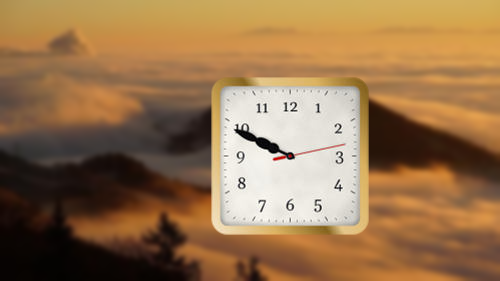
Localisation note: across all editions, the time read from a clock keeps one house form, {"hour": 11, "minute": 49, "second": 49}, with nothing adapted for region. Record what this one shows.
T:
{"hour": 9, "minute": 49, "second": 13}
